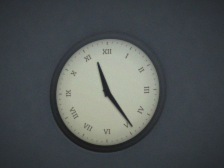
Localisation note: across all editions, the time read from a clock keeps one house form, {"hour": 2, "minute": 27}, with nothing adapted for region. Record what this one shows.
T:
{"hour": 11, "minute": 24}
